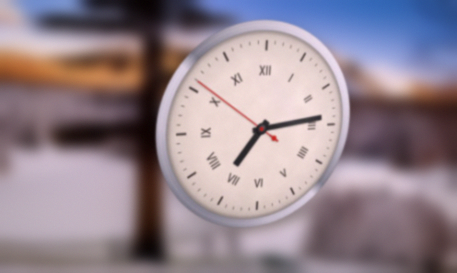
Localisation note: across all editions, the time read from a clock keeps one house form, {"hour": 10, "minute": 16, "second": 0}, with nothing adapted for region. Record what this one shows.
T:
{"hour": 7, "minute": 13, "second": 51}
